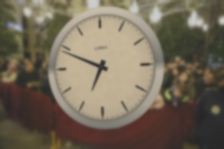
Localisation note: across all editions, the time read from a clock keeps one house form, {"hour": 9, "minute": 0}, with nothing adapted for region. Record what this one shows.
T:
{"hour": 6, "minute": 49}
